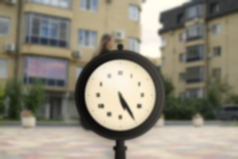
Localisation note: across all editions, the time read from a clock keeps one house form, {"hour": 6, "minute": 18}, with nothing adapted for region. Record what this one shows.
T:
{"hour": 5, "minute": 25}
